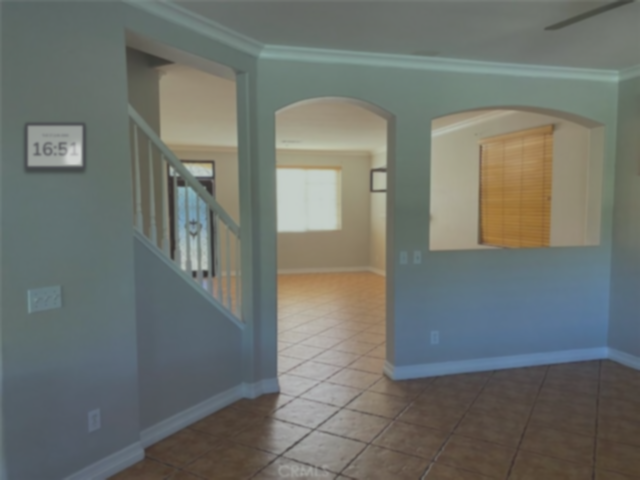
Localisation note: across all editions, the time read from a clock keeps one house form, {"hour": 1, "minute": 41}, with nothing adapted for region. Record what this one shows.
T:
{"hour": 16, "minute": 51}
